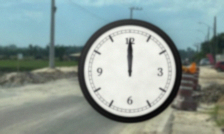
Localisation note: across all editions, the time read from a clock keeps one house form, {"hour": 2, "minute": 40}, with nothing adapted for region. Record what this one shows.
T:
{"hour": 12, "minute": 0}
